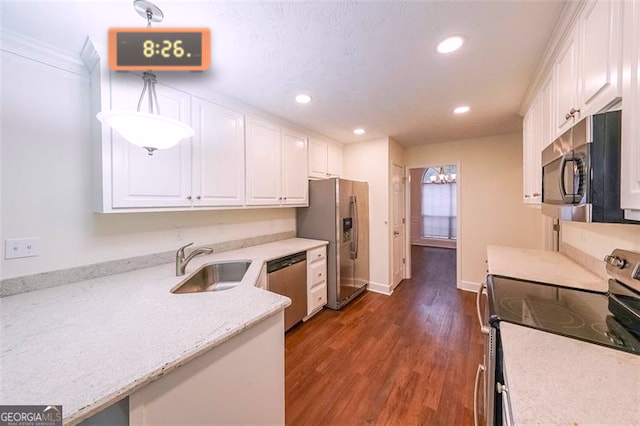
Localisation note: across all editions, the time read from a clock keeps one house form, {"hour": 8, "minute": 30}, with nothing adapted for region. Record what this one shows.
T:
{"hour": 8, "minute": 26}
